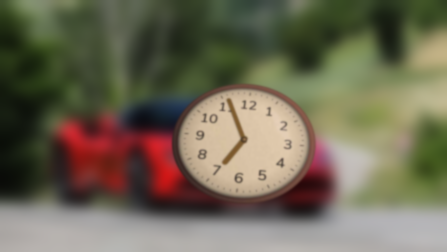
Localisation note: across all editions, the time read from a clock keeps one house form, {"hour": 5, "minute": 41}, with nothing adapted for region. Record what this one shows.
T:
{"hour": 6, "minute": 56}
